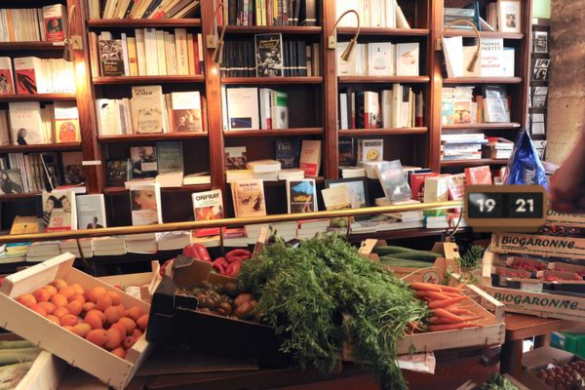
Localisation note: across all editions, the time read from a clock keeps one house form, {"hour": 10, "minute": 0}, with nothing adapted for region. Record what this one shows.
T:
{"hour": 19, "minute": 21}
